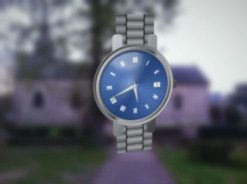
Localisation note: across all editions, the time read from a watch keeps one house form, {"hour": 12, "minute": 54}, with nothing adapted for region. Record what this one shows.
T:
{"hour": 5, "minute": 41}
